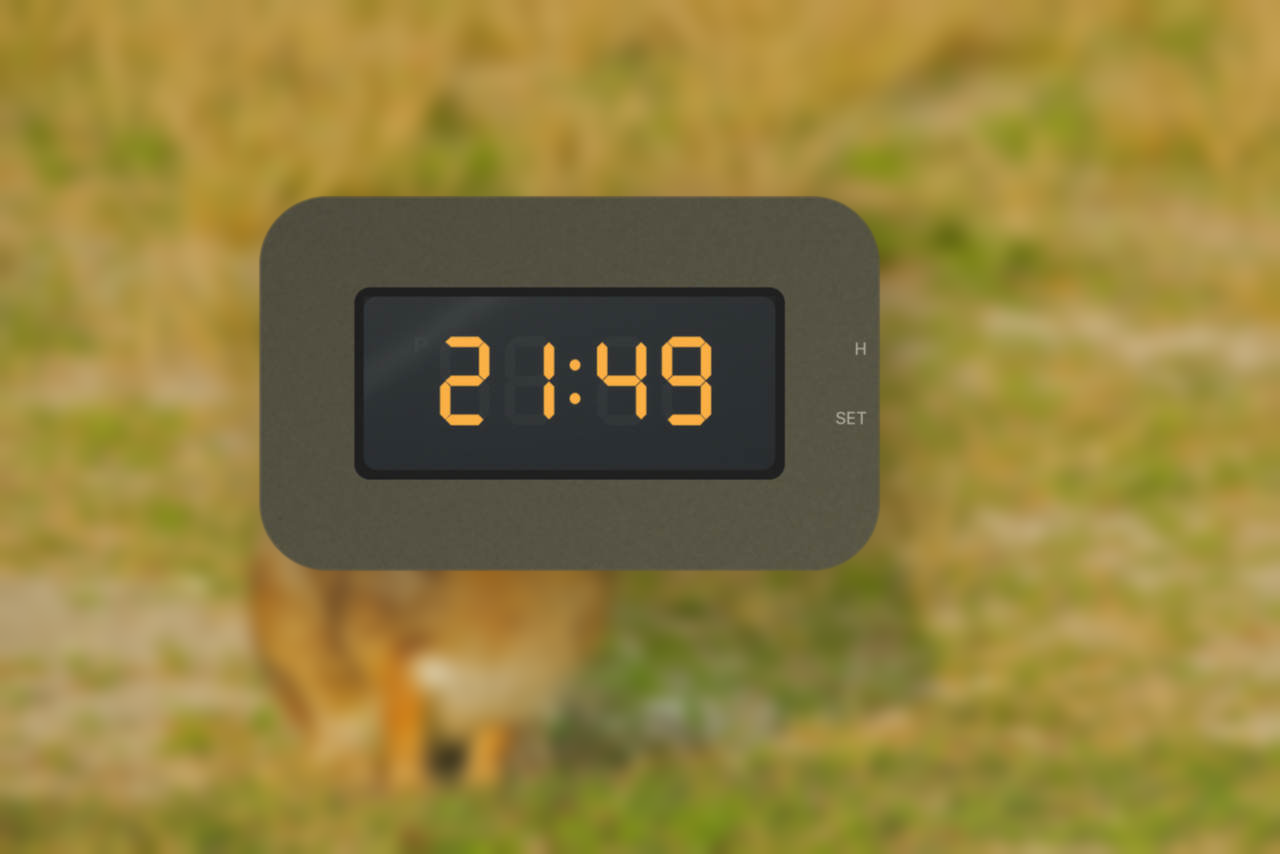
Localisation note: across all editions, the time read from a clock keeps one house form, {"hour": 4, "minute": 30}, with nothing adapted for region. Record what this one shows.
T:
{"hour": 21, "minute": 49}
